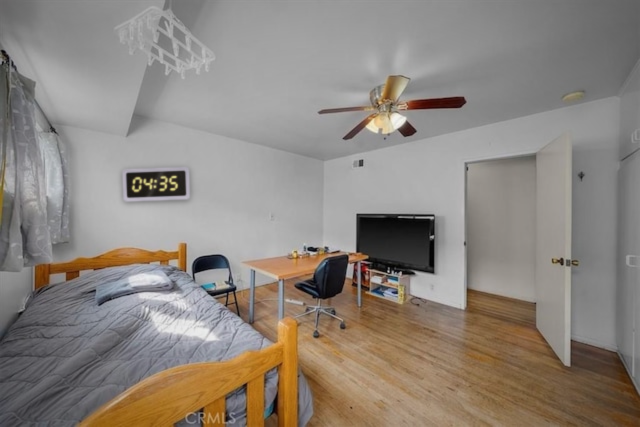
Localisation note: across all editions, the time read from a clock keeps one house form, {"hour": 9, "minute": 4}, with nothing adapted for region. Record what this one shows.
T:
{"hour": 4, "minute": 35}
